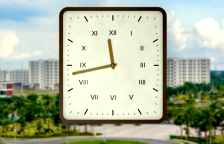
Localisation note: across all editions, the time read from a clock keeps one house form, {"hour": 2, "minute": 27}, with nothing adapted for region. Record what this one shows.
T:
{"hour": 11, "minute": 43}
